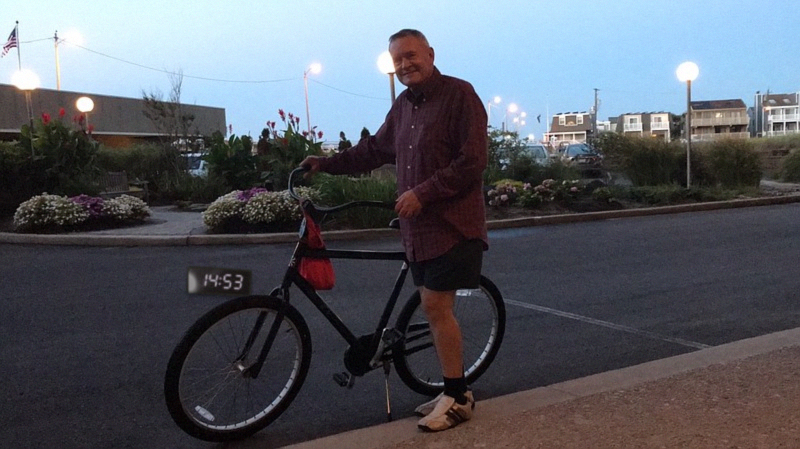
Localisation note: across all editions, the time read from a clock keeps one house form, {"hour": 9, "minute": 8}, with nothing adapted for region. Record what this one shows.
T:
{"hour": 14, "minute": 53}
